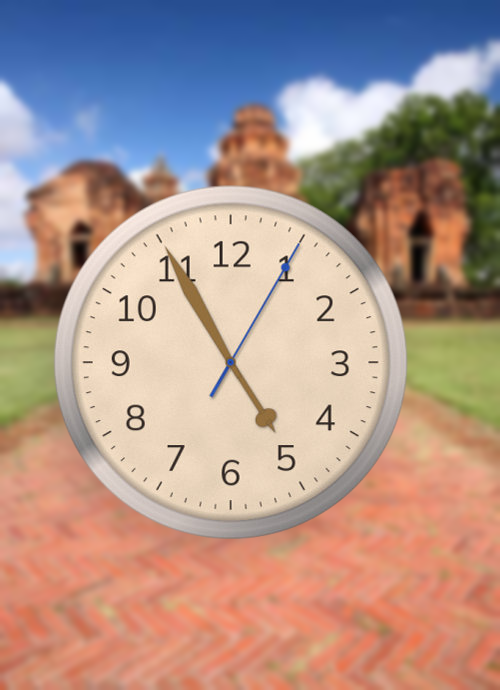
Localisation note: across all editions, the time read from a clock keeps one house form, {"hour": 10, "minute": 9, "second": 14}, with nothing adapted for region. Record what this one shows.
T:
{"hour": 4, "minute": 55, "second": 5}
